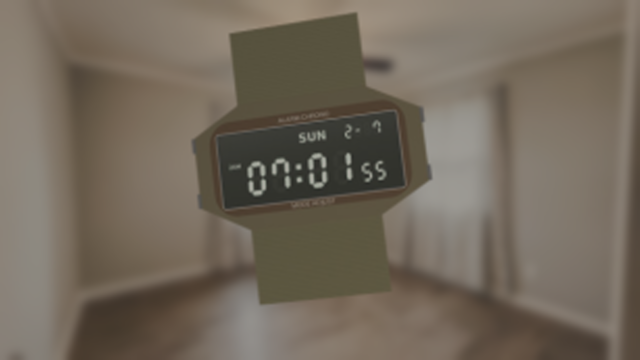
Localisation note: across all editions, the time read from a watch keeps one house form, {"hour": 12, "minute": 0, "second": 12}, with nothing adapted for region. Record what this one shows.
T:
{"hour": 7, "minute": 1, "second": 55}
